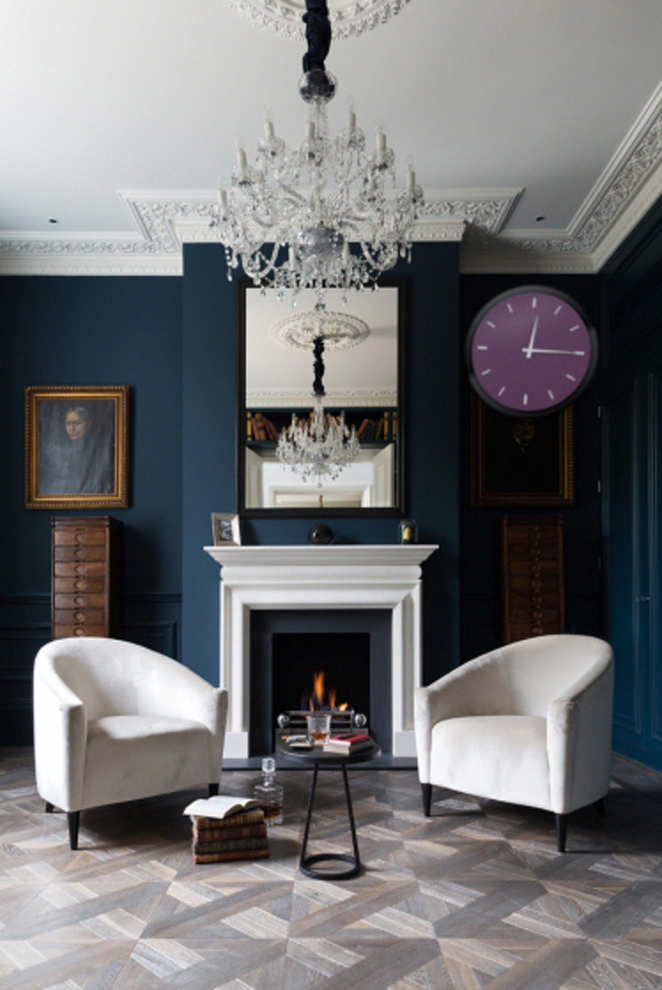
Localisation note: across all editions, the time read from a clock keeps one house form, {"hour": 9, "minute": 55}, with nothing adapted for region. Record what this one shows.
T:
{"hour": 12, "minute": 15}
